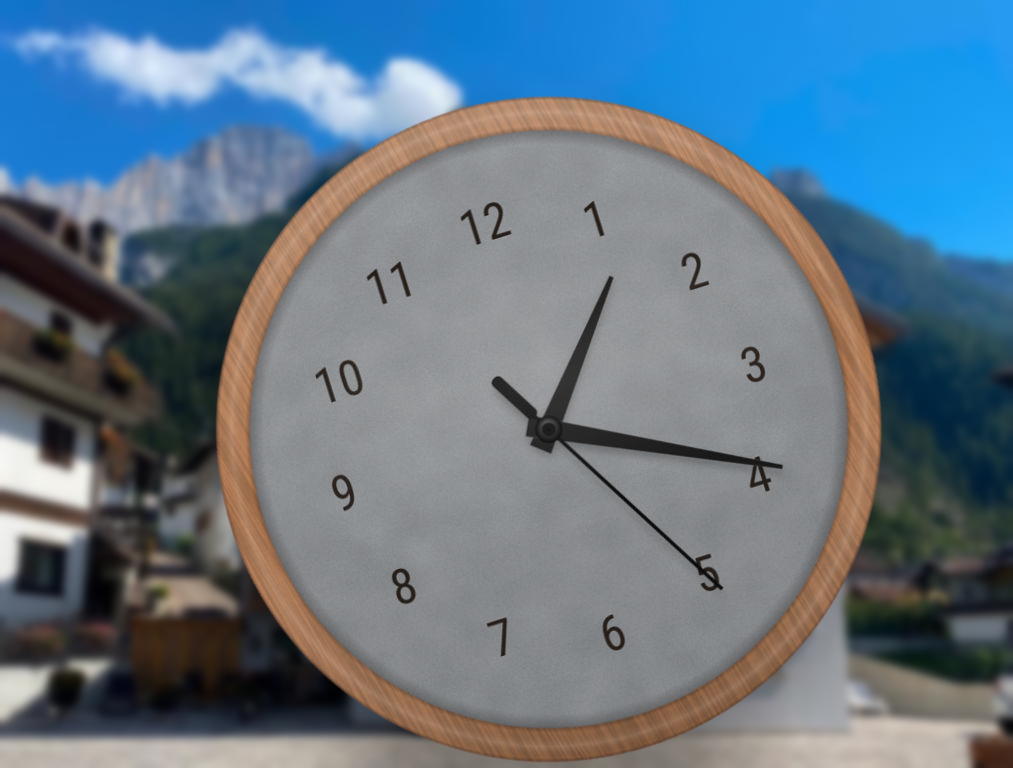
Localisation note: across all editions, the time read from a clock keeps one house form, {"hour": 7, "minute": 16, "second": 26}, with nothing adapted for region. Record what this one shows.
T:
{"hour": 1, "minute": 19, "second": 25}
